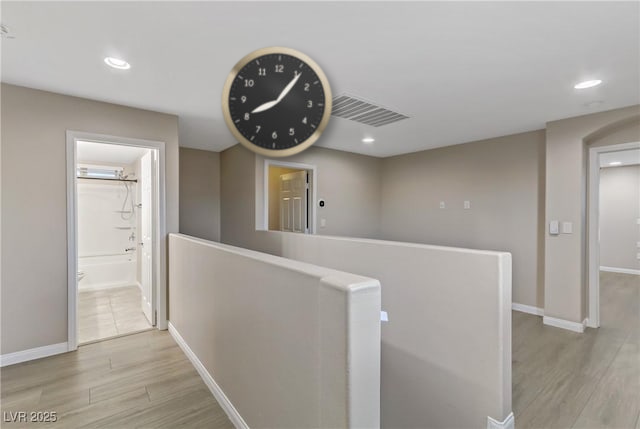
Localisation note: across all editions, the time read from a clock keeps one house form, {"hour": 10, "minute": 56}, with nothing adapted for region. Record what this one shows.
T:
{"hour": 8, "minute": 6}
